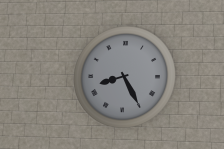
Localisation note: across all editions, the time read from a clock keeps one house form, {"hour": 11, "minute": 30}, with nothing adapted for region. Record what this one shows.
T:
{"hour": 8, "minute": 25}
